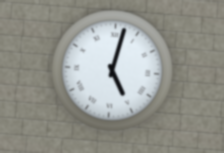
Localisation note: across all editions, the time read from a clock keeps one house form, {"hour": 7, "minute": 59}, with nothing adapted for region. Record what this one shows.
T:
{"hour": 5, "minute": 2}
